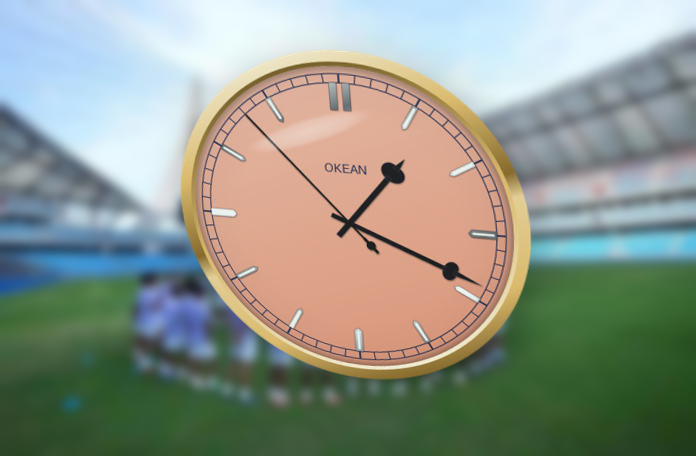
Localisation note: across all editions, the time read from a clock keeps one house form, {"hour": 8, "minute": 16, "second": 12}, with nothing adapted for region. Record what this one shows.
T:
{"hour": 1, "minute": 18, "second": 53}
